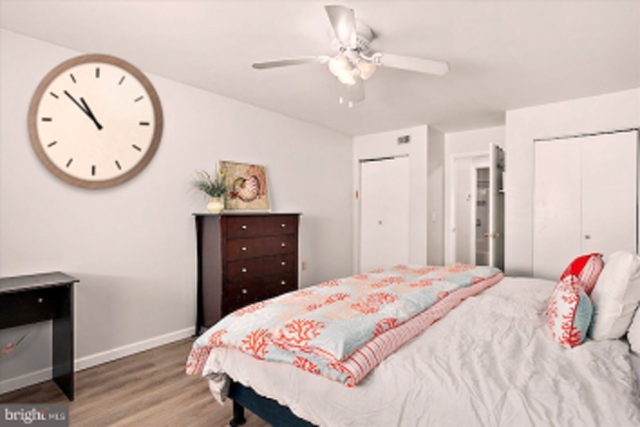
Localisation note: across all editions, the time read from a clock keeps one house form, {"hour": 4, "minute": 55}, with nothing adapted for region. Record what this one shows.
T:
{"hour": 10, "minute": 52}
